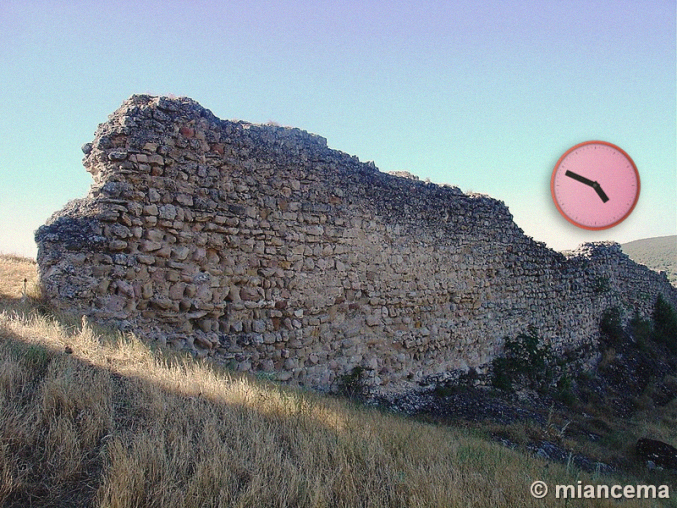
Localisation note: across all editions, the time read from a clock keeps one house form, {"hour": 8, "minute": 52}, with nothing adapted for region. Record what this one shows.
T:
{"hour": 4, "minute": 49}
